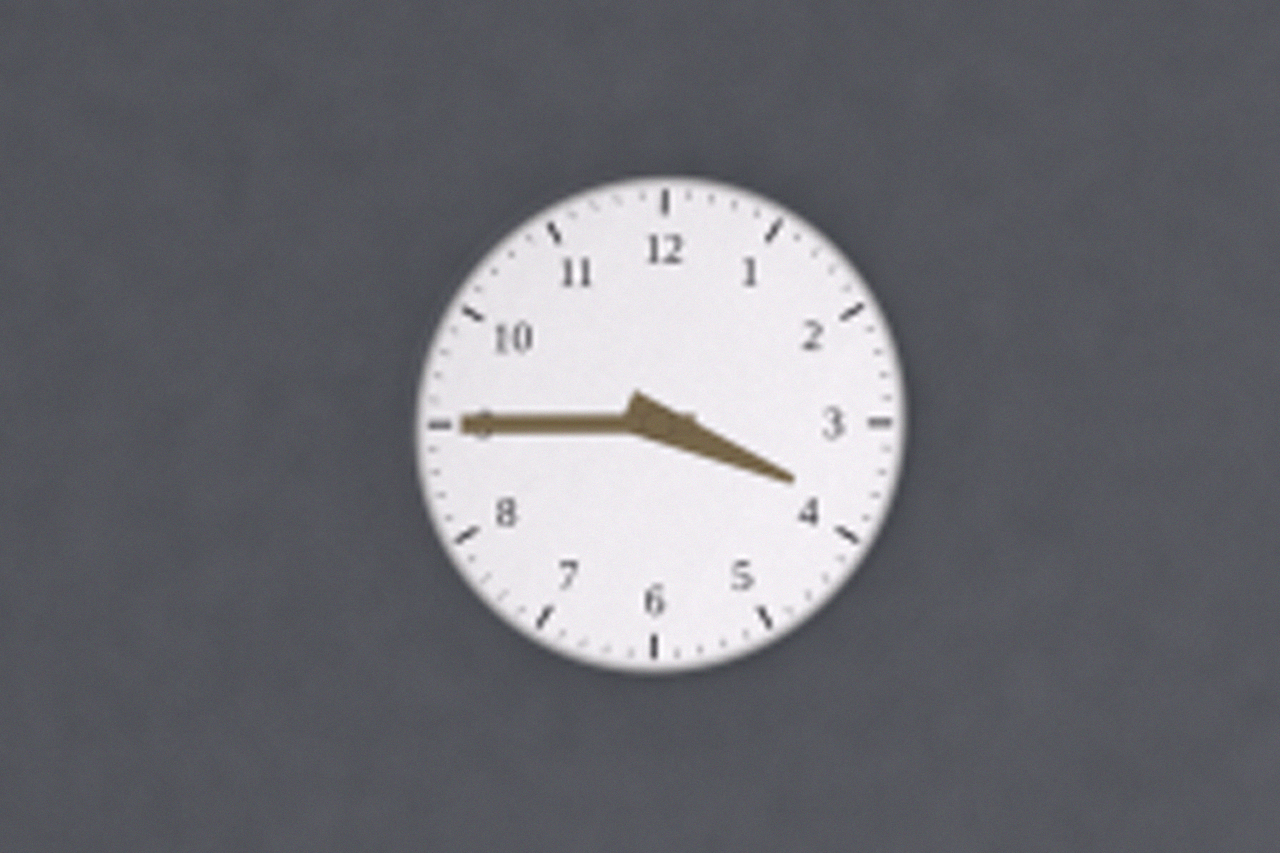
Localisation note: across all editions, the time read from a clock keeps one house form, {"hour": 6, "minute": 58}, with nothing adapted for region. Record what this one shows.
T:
{"hour": 3, "minute": 45}
